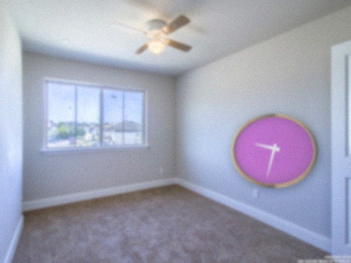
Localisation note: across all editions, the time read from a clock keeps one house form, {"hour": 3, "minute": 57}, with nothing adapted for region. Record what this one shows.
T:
{"hour": 9, "minute": 32}
